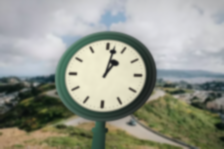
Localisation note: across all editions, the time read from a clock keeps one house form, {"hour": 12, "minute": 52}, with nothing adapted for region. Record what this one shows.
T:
{"hour": 1, "minute": 2}
